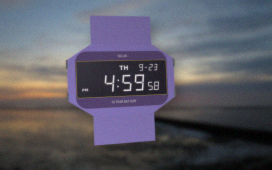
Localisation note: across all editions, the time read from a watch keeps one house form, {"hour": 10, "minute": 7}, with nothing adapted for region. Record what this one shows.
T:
{"hour": 4, "minute": 59}
